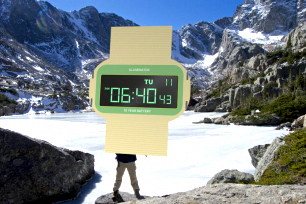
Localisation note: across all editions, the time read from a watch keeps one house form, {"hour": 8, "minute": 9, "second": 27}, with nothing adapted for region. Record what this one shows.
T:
{"hour": 6, "minute": 40, "second": 43}
